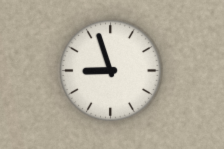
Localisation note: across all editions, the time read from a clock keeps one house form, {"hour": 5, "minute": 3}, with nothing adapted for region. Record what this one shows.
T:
{"hour": 8, "minute": 57}
